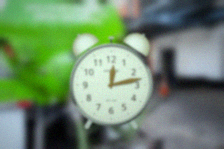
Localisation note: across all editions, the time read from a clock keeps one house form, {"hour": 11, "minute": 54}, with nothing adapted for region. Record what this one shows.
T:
{"hour": 12, "minute": 13}
